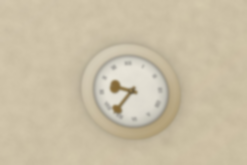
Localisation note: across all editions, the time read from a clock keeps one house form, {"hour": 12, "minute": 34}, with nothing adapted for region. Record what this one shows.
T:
{"hour": 9, "minute": 37}
